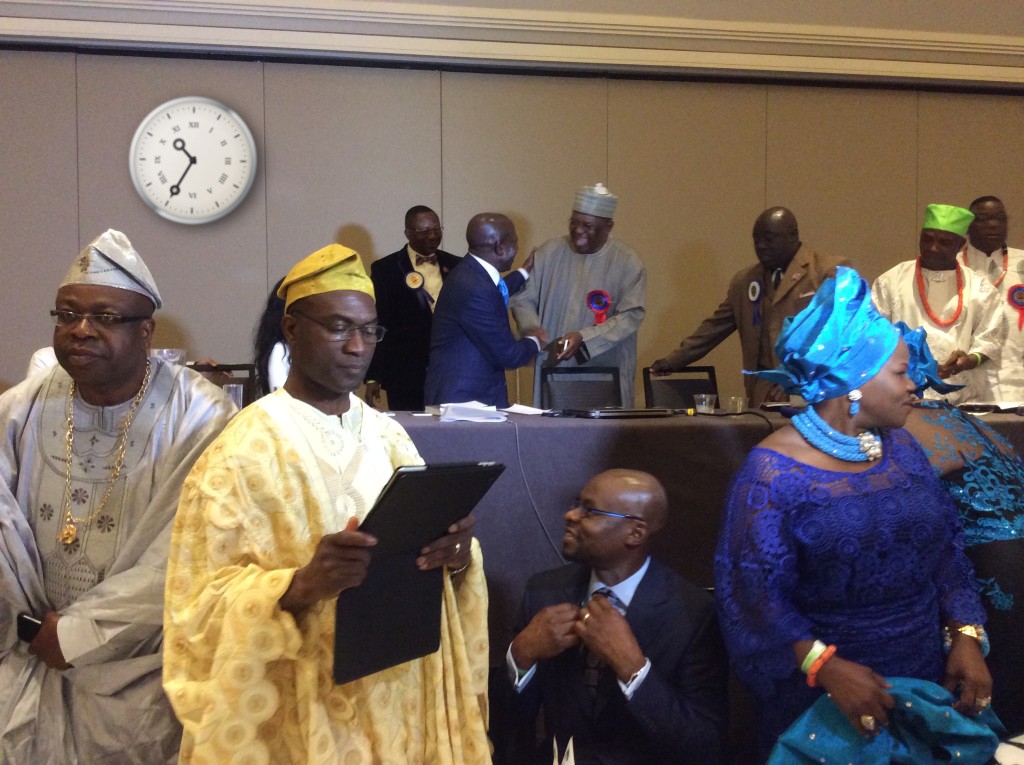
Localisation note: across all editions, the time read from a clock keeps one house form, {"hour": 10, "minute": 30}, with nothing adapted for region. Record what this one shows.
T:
{"hour": 10, "minute": 35}
